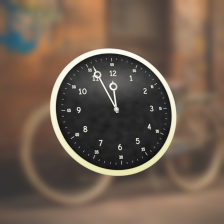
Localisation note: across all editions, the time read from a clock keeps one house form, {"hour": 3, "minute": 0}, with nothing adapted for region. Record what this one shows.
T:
{"hour": 11, "minute": 56}
